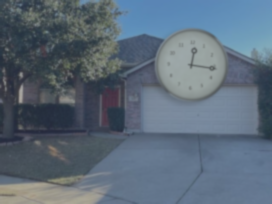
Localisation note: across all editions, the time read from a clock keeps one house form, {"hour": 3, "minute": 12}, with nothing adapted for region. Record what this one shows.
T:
{"hour": 12, "minute": 16}
